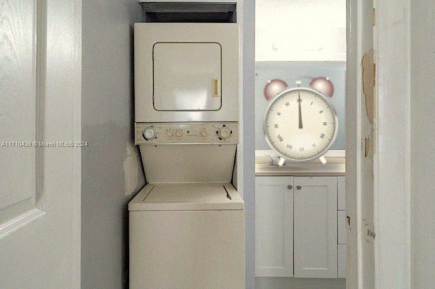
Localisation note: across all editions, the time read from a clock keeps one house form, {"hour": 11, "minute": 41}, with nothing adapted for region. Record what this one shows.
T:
{"hour": 12, "minute": 0}
